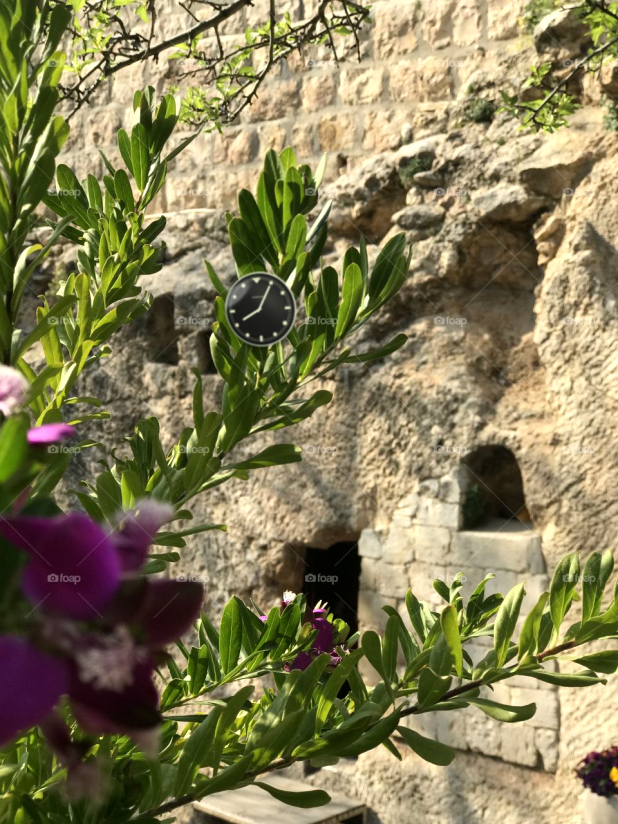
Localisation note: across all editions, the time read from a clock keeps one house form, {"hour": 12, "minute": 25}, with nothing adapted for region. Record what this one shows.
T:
{"hour": 8, "minute": 5}
